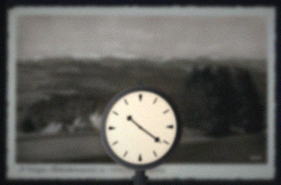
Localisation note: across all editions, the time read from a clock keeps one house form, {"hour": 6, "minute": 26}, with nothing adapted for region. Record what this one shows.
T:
{"hour": 10, "minute": 21}
